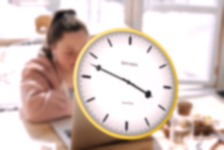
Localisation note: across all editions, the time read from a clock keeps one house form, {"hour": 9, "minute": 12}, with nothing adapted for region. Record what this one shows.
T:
{"hour": 3, "minute": 48}
